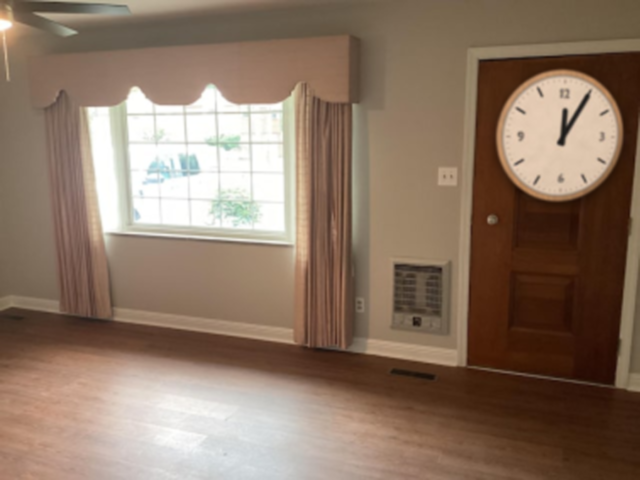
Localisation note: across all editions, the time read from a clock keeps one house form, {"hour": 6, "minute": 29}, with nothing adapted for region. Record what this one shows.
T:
{"hour": 12, "minute": 5}
